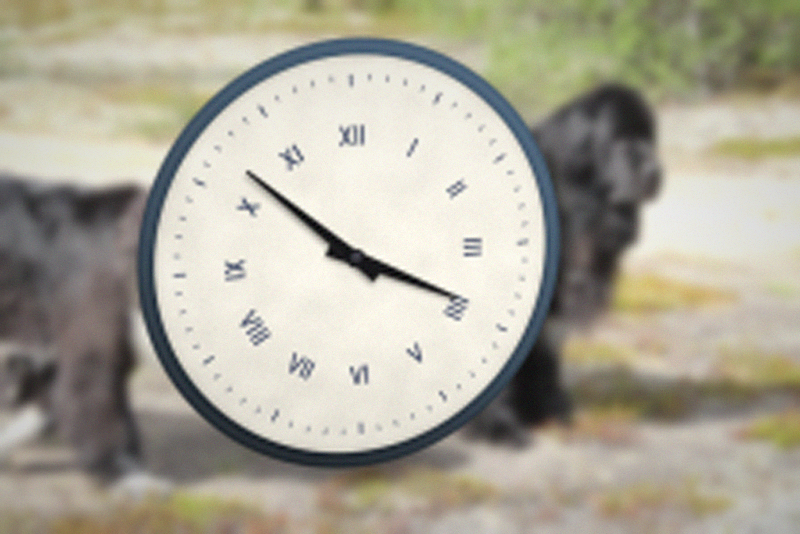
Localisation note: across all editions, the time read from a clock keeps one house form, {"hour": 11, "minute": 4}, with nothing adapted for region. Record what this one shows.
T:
{"hour": 3, "minute": 52}
